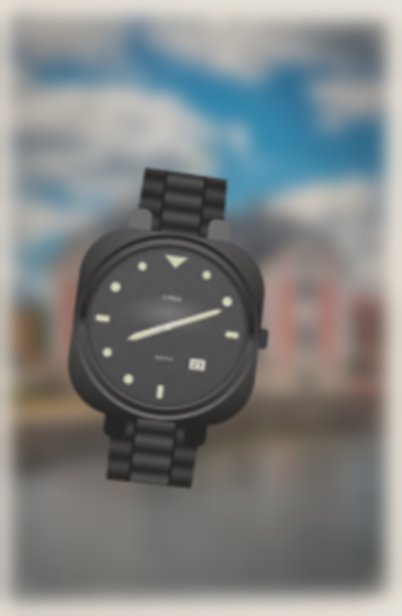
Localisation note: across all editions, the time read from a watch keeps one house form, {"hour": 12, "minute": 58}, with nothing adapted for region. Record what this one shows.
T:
{"hour": 8, "minute": 11}
